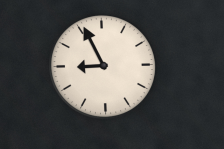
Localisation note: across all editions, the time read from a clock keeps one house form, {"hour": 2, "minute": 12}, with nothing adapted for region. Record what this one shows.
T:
{"hour": 8, "minute": 56}
